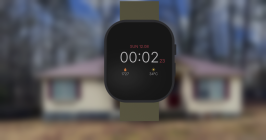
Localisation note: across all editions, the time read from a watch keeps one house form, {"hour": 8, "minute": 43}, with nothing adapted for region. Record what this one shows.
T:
{"hour": 0, "minute": 2}
